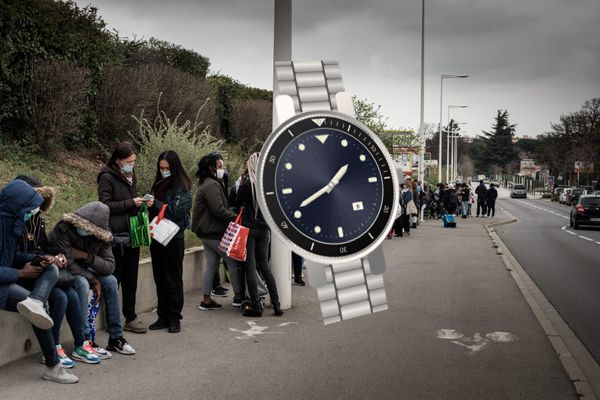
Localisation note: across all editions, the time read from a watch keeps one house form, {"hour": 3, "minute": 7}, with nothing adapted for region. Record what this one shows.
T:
{"hour": 1, "minute": 41}
